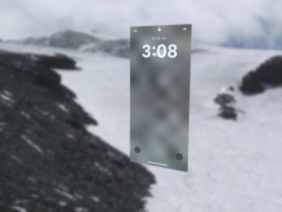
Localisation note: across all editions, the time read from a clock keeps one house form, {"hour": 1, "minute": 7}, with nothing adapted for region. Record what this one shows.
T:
{"hour": 3, "minute": 8}
